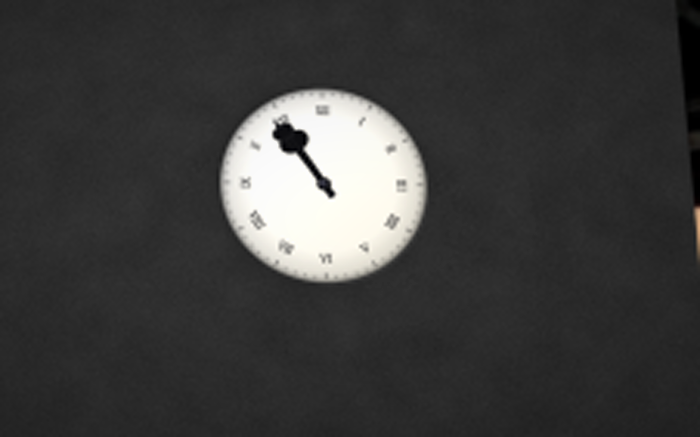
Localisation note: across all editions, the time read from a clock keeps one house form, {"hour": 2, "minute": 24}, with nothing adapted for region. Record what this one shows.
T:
{"hour": 10, "minute": 54}
